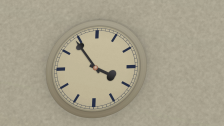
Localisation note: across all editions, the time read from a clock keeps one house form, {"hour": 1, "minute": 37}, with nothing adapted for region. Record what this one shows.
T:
{"hour": 3, "minute": 54}
